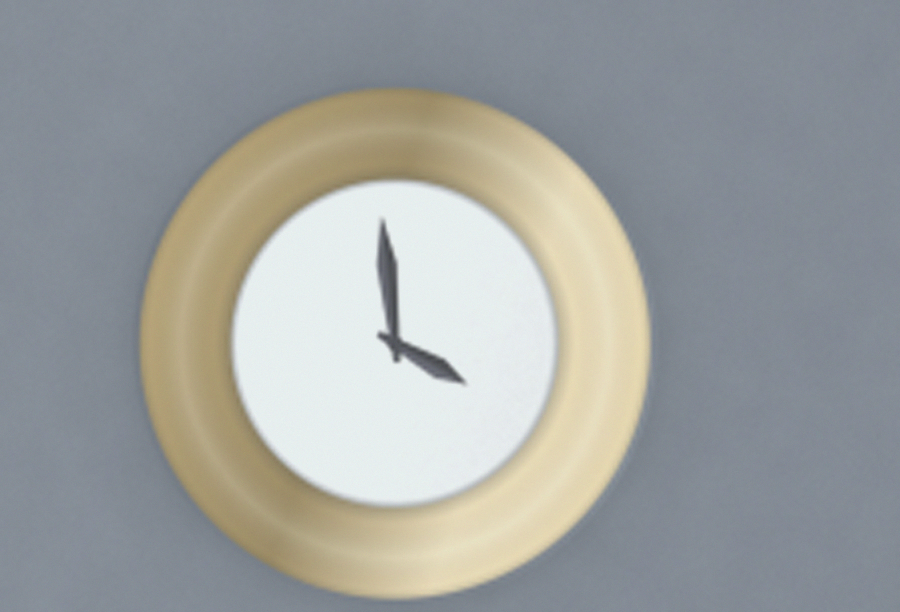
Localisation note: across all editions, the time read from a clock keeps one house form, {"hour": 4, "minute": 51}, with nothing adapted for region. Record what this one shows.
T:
{"hour": 3, "minute": 59}
